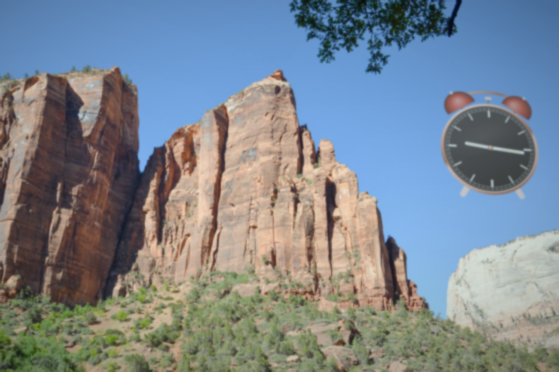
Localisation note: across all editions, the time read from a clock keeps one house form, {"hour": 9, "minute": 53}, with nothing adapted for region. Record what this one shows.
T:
{"hour": 9, "minute": 16}
